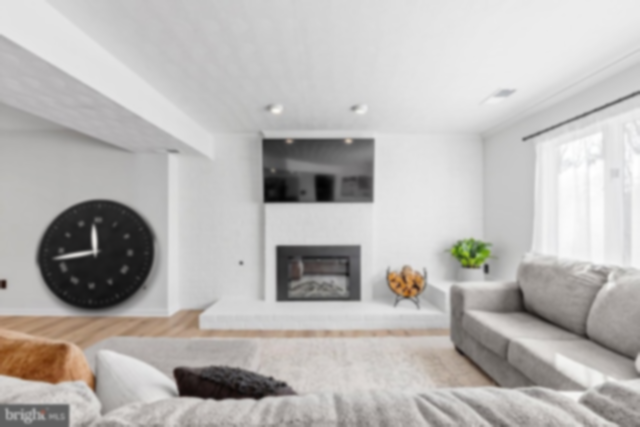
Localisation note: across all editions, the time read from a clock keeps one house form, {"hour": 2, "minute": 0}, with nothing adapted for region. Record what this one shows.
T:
{"hour": 11, "minute": 43}
